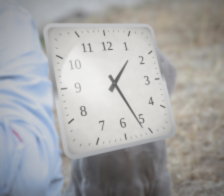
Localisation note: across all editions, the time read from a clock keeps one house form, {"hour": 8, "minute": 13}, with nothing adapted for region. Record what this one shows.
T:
{"hour": 1, "minute": 26}
